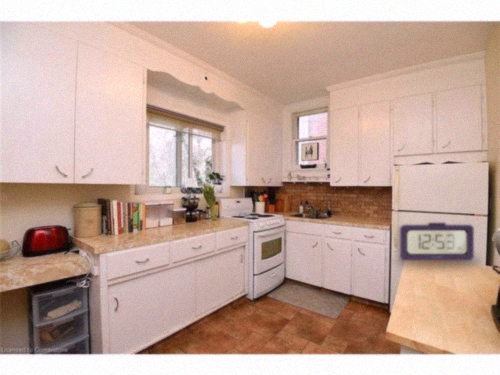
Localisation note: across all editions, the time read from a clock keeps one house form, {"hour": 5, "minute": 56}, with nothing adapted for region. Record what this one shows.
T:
{"hour": 12, "minute": 53}
